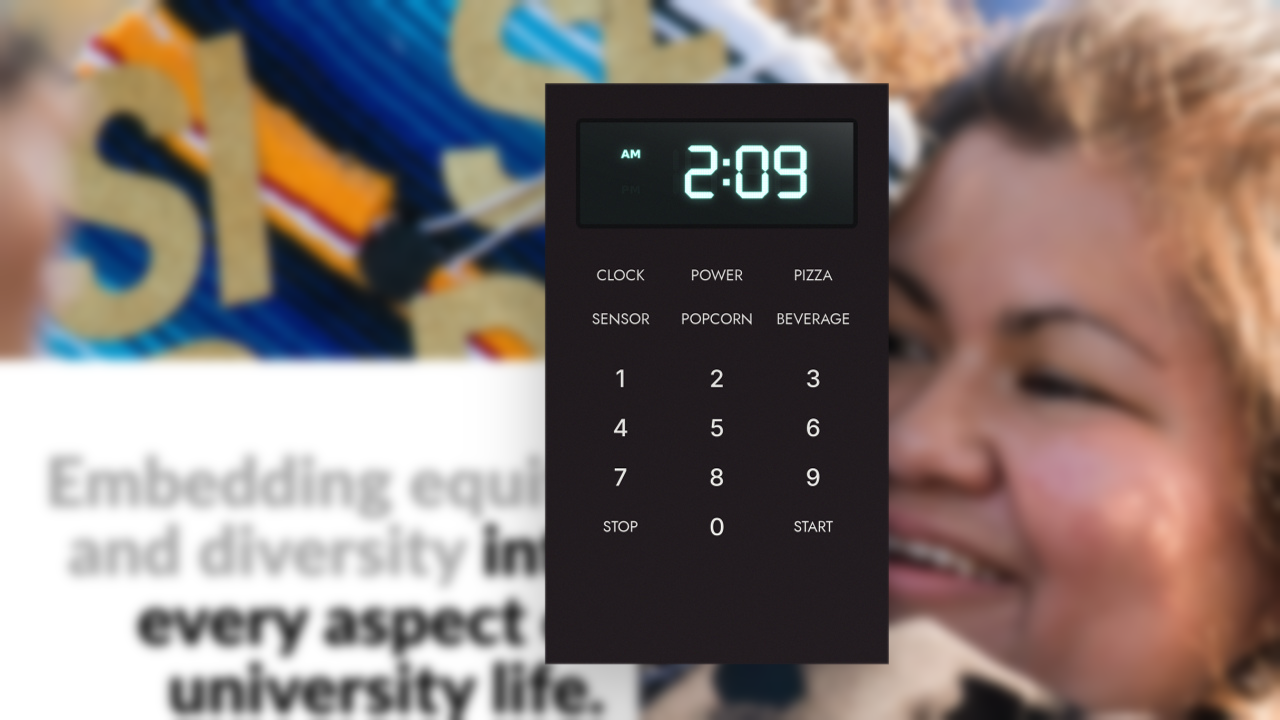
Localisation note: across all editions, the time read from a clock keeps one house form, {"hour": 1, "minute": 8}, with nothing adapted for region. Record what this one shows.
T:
{"hour": 2, "minute": 9}
